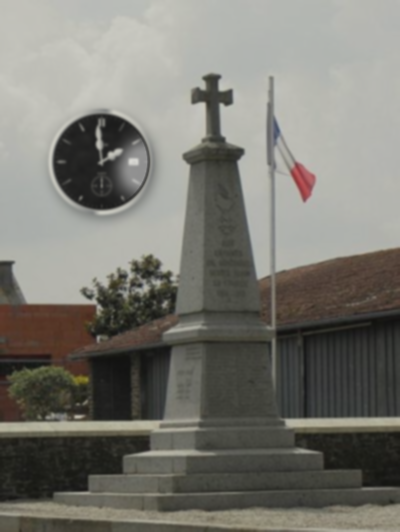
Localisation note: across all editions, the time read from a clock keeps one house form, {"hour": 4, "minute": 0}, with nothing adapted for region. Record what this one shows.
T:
{"hour": 1, "minute": 59}
